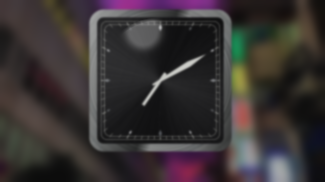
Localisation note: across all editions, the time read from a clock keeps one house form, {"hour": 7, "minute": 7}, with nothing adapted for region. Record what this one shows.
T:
{"hour": 7, "minute": 10}
